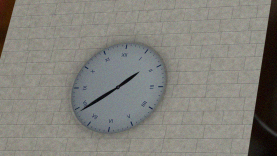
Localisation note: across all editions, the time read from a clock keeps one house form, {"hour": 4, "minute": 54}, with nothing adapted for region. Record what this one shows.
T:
{"hour": 1, "minute": 39}
